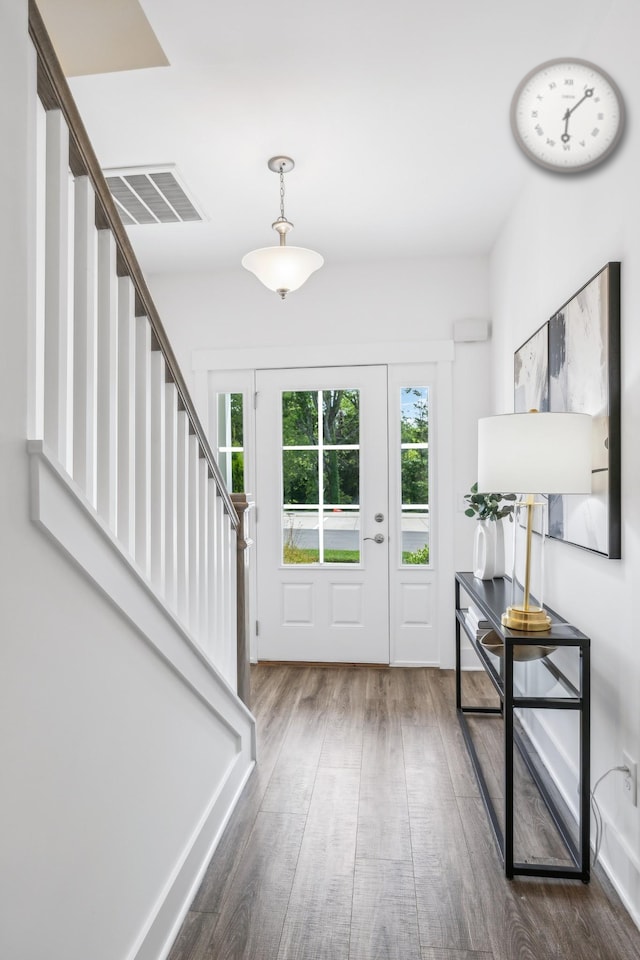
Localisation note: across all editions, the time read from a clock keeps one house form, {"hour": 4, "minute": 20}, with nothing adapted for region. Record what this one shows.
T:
{"hour": 6, "minute": 7}
